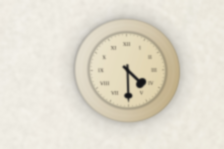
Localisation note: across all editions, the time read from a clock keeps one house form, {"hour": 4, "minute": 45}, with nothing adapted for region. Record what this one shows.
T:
{"hour": 4, "minute": 30}
